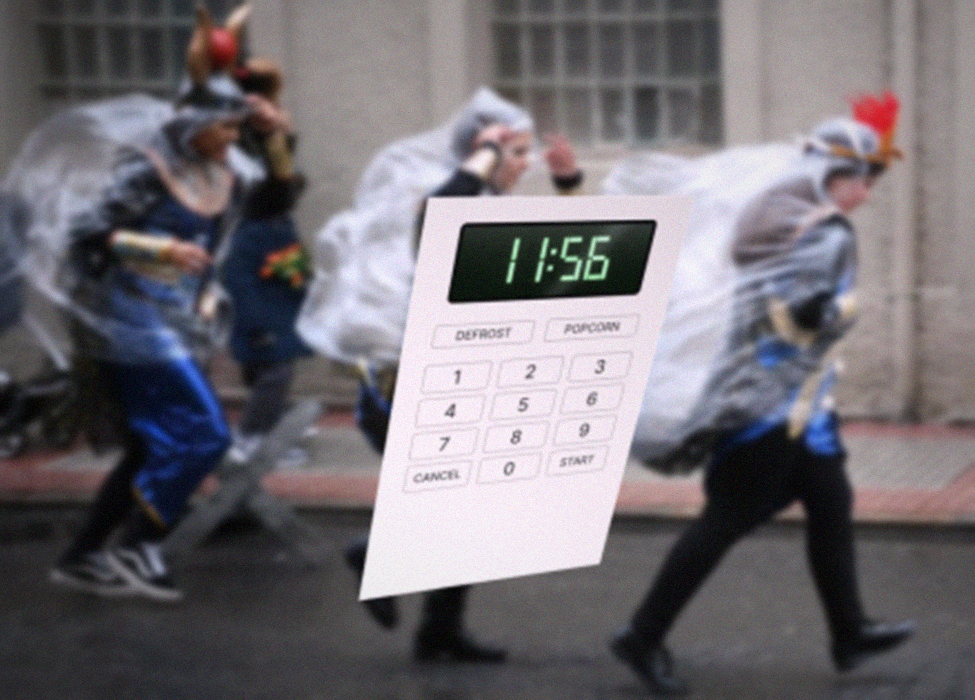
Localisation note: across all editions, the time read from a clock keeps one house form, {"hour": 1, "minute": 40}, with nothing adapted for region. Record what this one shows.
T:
{"hour": 11, "minute": 56}
